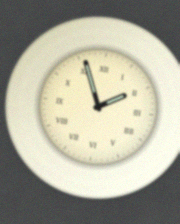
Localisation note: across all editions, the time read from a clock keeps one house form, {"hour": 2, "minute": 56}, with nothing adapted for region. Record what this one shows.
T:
{"hour": 1, "minute": 56}
